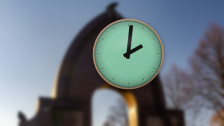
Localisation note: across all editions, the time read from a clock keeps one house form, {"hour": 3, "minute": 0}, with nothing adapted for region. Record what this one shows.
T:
{"hour": 2, "minute": 1}
